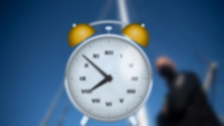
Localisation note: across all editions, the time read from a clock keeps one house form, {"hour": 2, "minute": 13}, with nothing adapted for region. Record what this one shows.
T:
{"hour": 7, "minute": 52}
